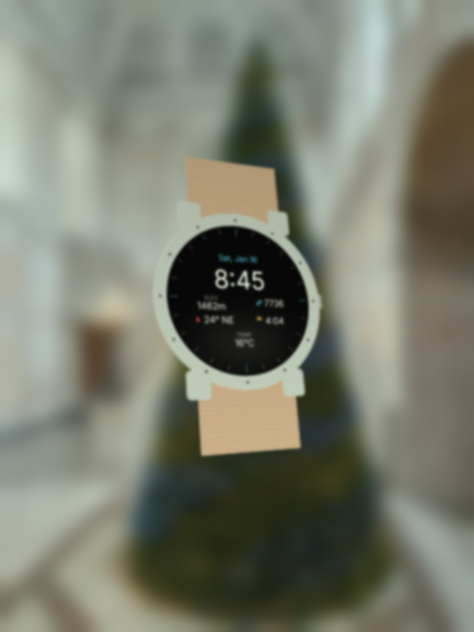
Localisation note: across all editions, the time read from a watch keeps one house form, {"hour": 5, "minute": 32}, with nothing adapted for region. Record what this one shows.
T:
{"hour": 8, "minute": 45}
